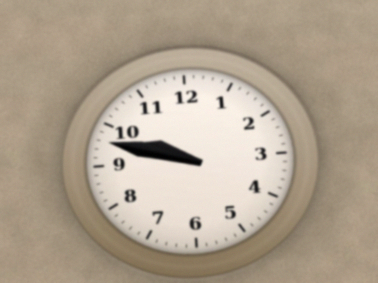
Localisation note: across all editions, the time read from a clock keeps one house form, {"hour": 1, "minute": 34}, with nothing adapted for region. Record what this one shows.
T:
{"hour": 9, "minute": 48}
